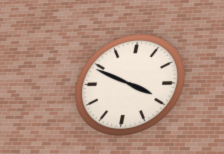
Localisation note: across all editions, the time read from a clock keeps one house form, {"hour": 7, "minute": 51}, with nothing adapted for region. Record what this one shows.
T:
{"hour": 3, "minute": 49}
